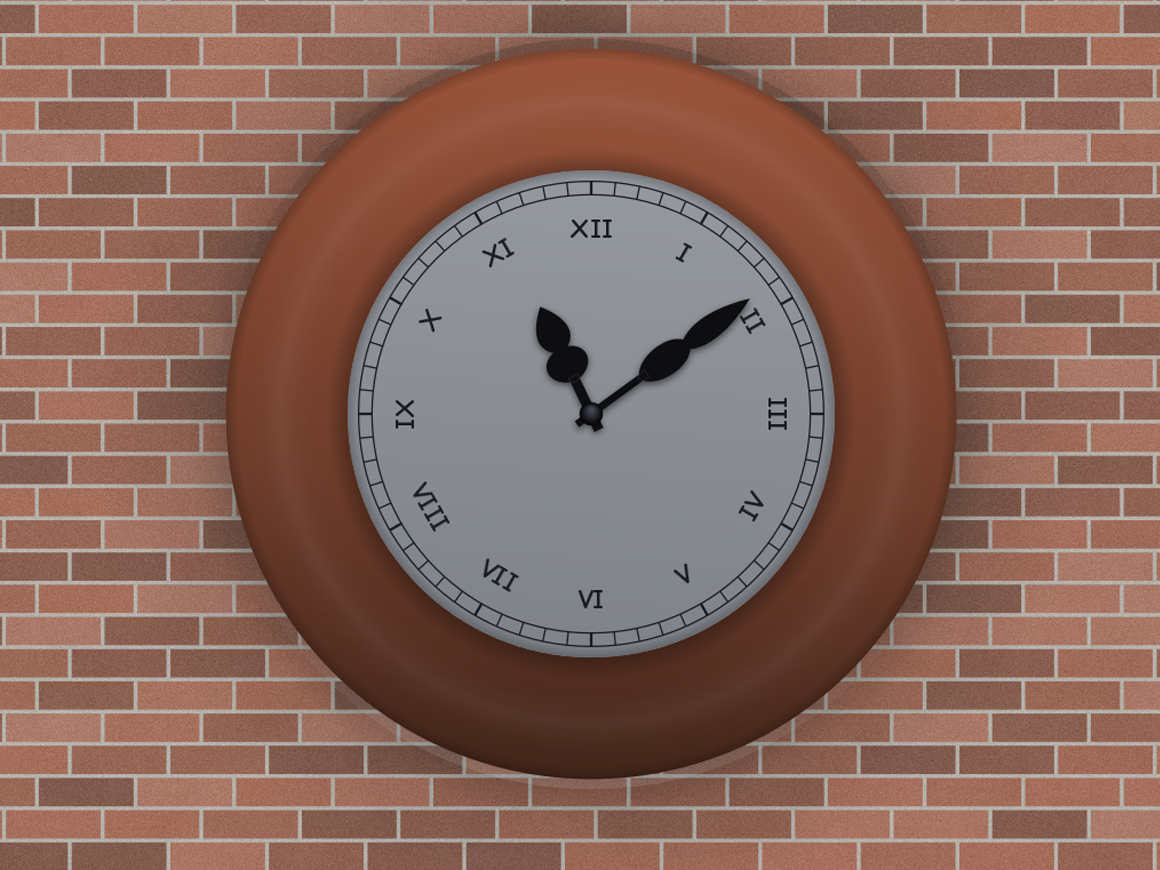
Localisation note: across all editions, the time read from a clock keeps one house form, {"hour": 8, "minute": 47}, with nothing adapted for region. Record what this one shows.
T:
{"hour": 11, "minute": 9}
